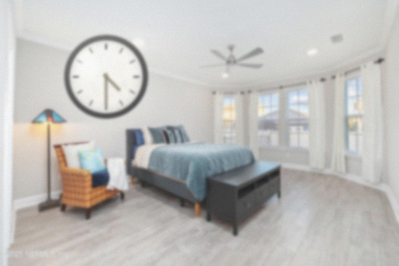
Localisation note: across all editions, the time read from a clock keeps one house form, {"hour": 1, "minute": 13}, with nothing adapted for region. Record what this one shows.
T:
{"hour": 4, "minute": 30}
